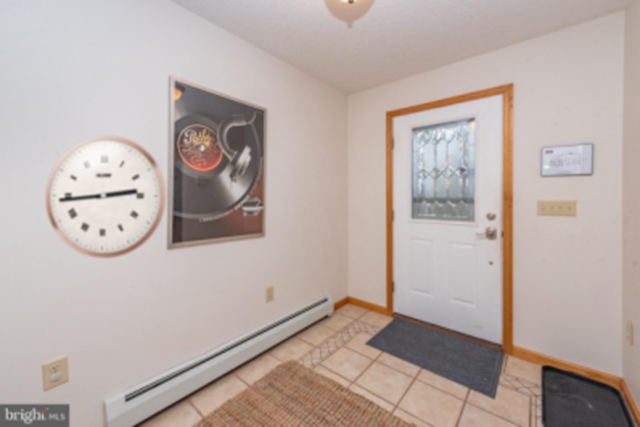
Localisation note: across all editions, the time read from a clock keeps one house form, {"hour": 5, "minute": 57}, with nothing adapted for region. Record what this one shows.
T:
{"hour": 2, "minute": 44}
